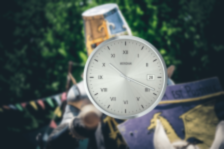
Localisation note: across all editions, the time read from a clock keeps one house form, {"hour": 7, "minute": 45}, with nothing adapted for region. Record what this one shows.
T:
{"hour": 10, "minute": 19}
